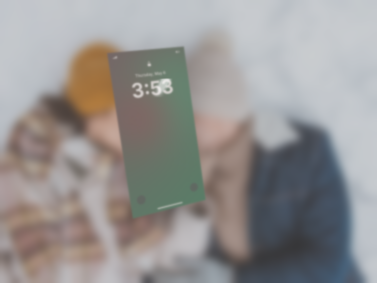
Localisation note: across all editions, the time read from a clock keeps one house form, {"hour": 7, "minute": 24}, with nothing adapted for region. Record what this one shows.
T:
{"hour": 3, "minute": 53}
